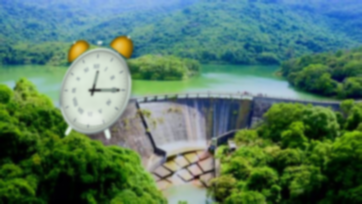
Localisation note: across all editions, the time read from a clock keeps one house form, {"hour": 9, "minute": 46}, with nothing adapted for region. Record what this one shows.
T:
{"hour": 12, "minute": 15}
